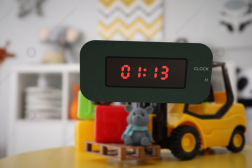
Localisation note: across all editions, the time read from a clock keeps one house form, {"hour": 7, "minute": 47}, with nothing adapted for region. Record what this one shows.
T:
{"hour": 1, "minute": 13}
